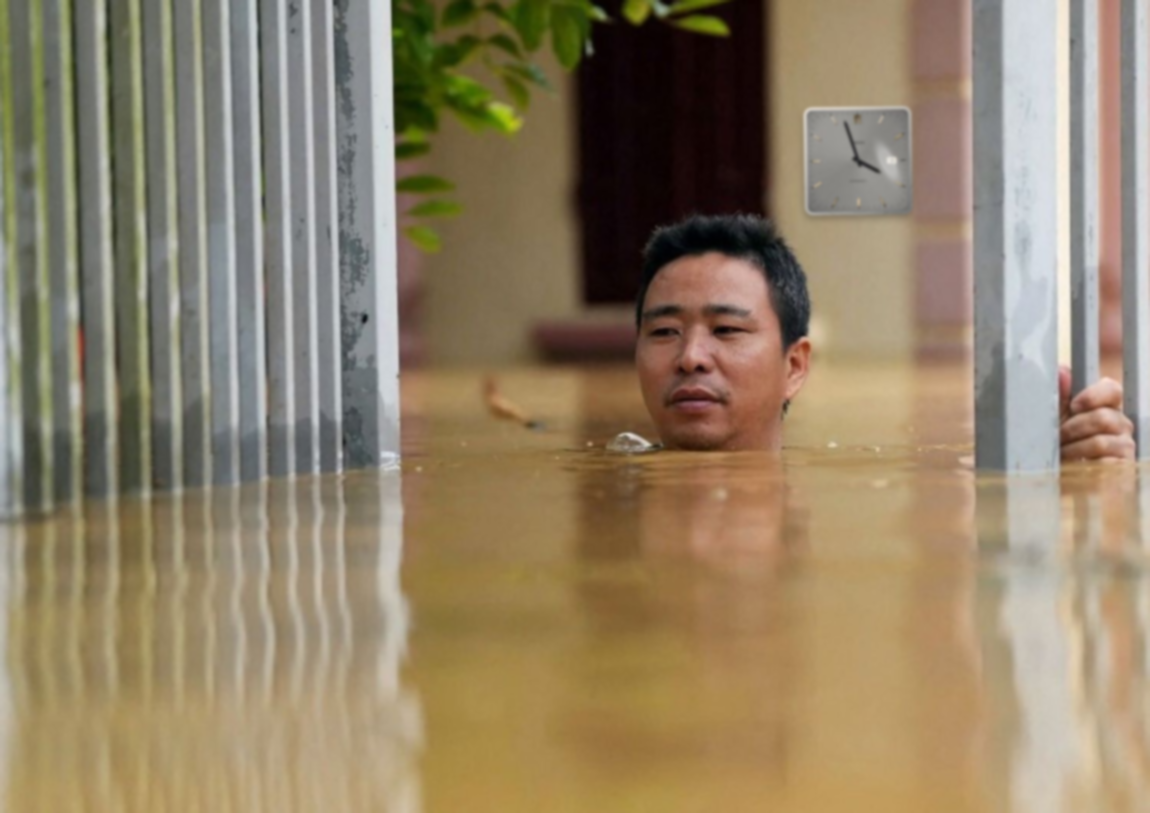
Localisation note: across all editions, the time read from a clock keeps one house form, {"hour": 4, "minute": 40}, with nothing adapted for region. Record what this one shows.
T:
{"hour": 3, "minute": 57}
